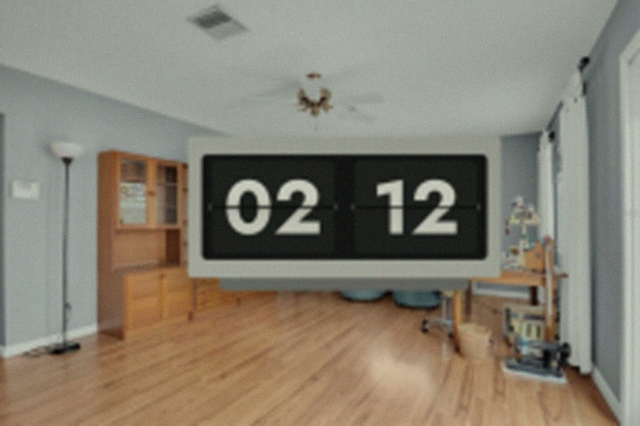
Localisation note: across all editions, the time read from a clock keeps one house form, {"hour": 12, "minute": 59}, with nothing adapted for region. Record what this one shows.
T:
{"hour": 2, "minute": 12}
